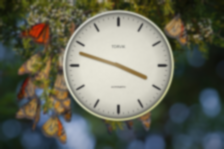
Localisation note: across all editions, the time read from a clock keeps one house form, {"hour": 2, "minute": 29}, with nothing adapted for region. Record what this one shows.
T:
{"hour": 3, "minute": 48}
